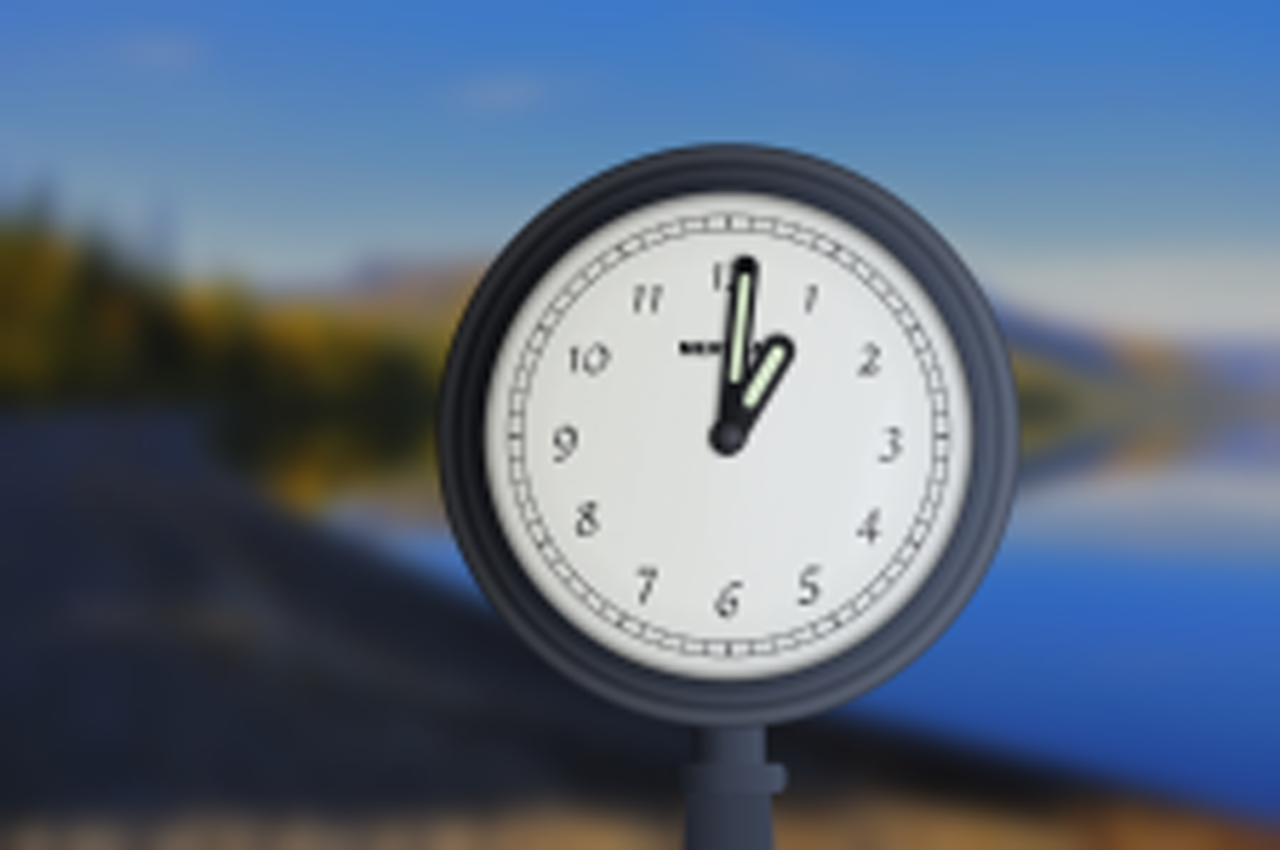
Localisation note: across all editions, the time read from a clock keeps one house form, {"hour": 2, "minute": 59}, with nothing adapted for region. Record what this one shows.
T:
{"hour": 1, "minute": 1}
